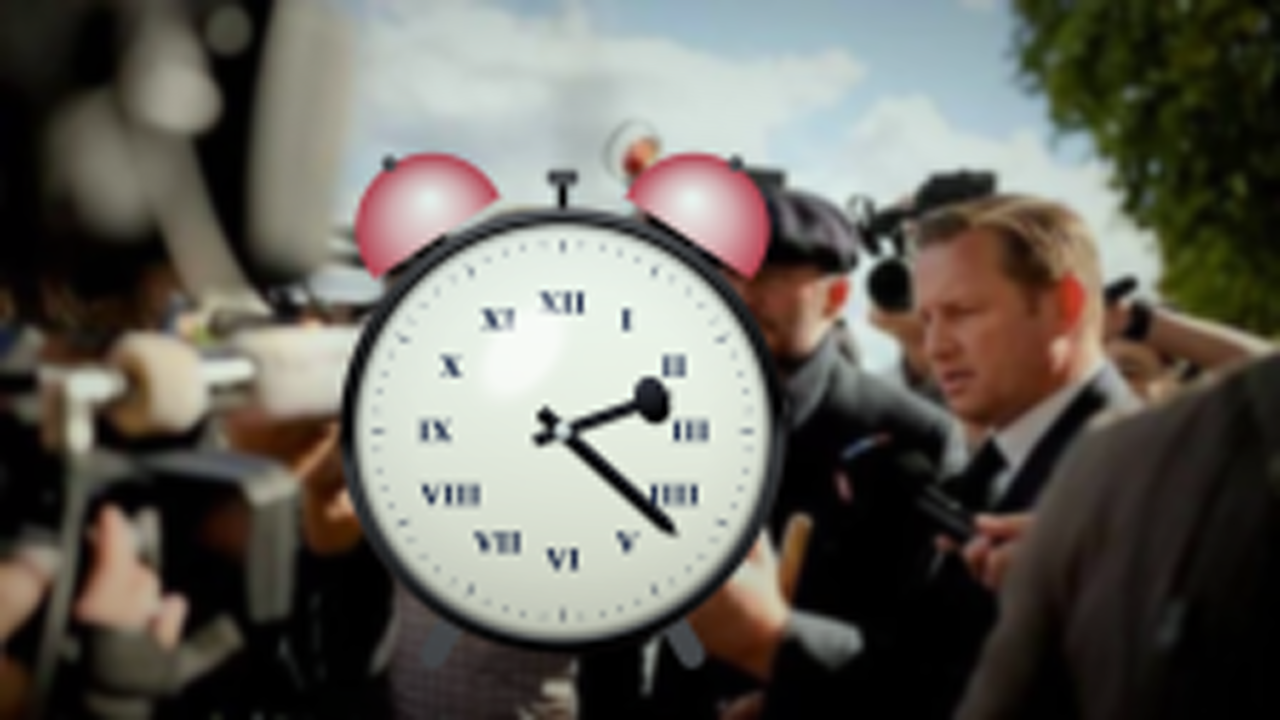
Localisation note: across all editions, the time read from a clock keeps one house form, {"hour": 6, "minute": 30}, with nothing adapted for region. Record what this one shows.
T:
{"hour": 2, "minute": 22}
